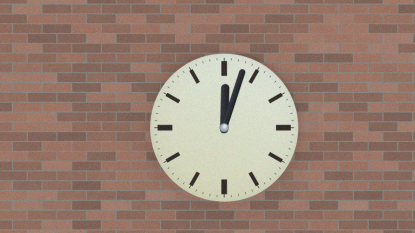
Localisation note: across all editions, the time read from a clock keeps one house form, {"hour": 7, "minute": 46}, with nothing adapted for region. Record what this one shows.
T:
{"hour": 12, "minute": 3}
